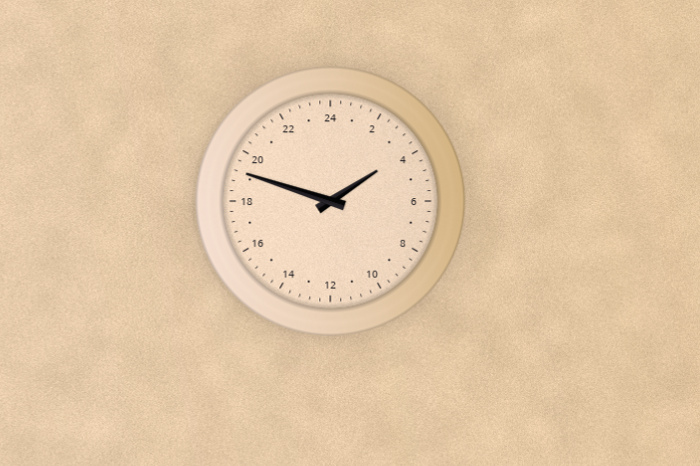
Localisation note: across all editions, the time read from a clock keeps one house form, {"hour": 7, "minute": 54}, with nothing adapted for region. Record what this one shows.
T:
{"hour": 3, "minute": 48}
